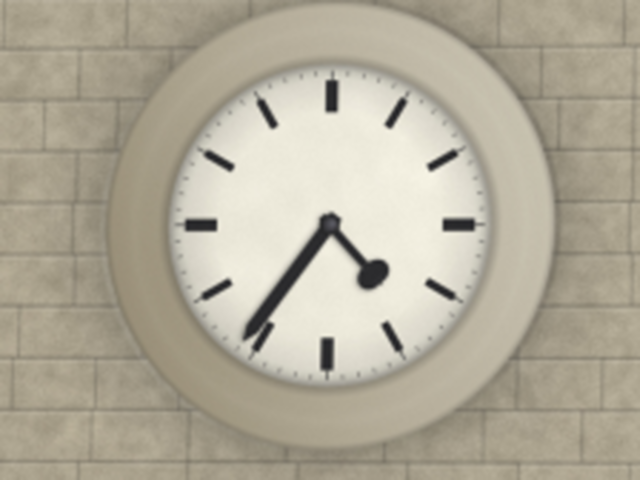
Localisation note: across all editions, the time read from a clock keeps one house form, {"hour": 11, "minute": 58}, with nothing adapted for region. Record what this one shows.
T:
{"hour": 4, "minute": 36}
